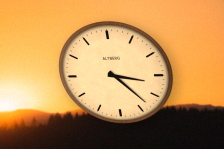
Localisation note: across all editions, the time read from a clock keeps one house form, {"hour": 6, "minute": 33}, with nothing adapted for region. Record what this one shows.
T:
{"hour": 3, "minute": 23}
